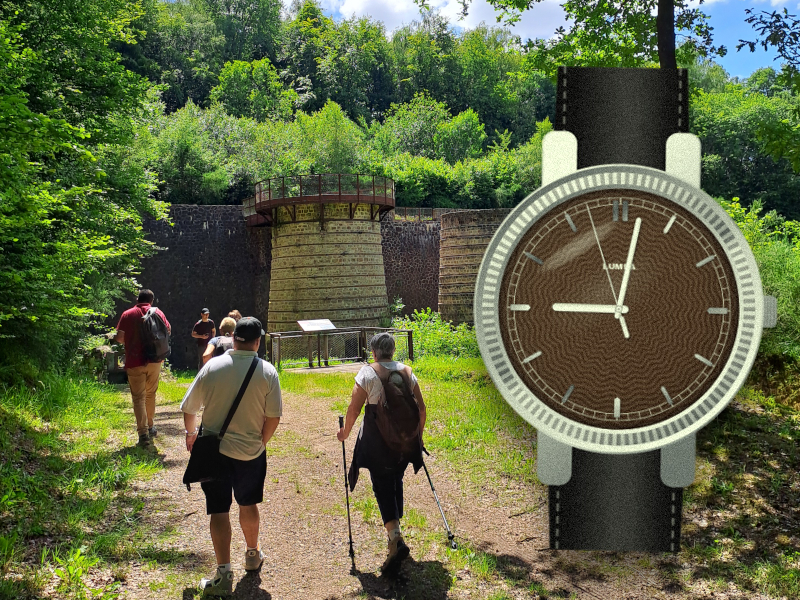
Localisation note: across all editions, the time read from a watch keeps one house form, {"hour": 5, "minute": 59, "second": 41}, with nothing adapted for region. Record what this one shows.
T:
{"hour": 9, "minute": 1, "second": 57}
